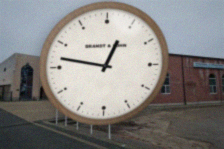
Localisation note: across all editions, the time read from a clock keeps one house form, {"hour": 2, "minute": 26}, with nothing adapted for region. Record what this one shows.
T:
{"hour": 12, "minute": 47}
